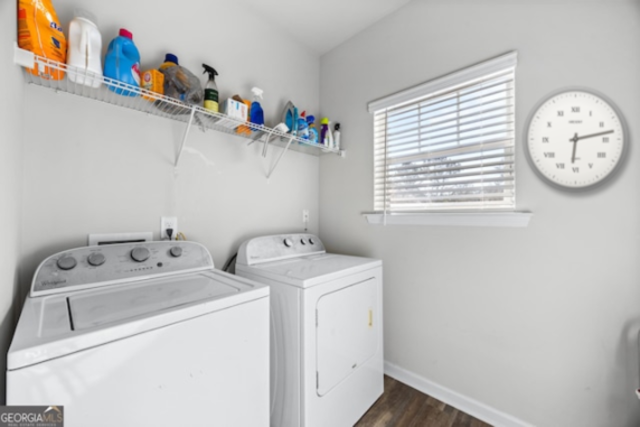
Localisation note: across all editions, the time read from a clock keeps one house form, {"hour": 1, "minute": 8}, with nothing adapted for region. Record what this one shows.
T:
{"hour": 6, "minute": 13}
